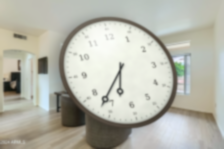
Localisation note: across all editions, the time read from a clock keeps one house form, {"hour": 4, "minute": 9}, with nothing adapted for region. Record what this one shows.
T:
{"hour": 6, "minute": 37}
